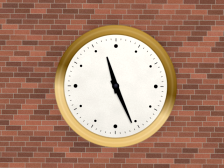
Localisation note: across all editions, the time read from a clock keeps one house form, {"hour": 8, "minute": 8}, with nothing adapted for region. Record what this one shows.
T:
{"hour": 11, "minute": 26}
